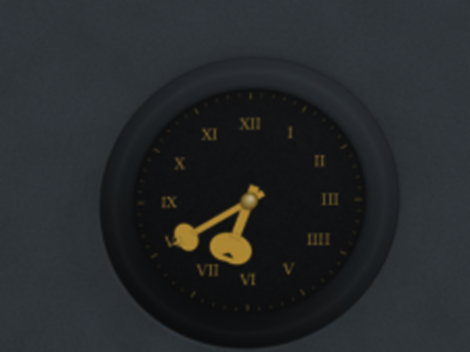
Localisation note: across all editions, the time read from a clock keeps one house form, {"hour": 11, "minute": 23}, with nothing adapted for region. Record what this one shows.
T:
{"hour": 6, "minute": 40}
